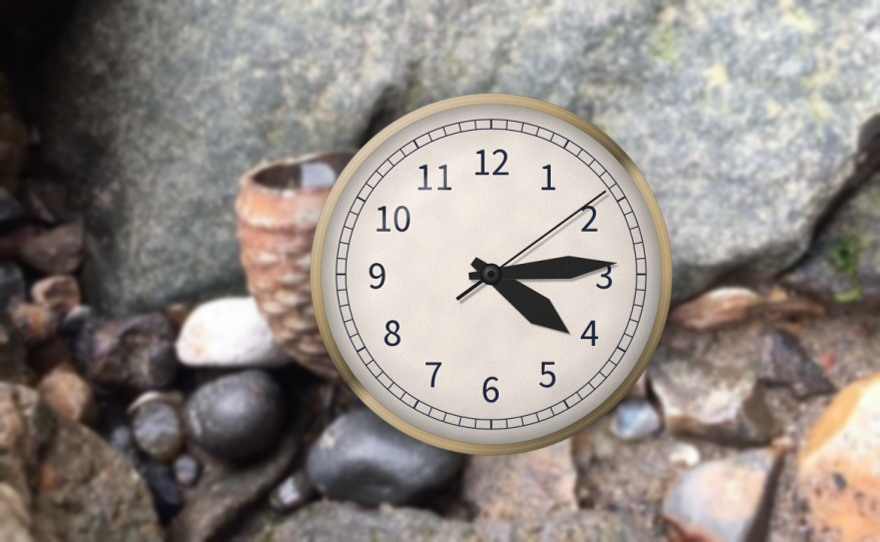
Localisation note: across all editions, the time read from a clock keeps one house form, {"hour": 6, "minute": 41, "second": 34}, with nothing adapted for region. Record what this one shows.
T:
{"hour": 4, "minute": 14, "second": 9}
